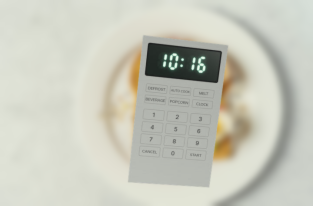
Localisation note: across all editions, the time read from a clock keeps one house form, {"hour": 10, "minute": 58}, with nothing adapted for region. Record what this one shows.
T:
{"hour": 10, "minute": 16}
